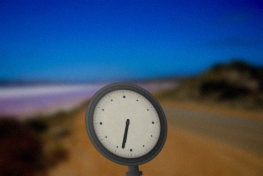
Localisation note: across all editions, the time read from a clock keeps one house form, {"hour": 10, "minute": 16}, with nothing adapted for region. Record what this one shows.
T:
{"hour": 6, "minute": 33}
